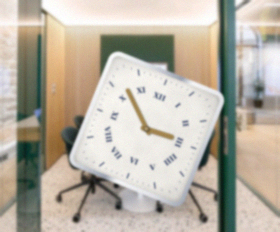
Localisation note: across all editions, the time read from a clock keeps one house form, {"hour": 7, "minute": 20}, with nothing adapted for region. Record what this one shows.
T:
{"hour": 2, "minute": 52}
